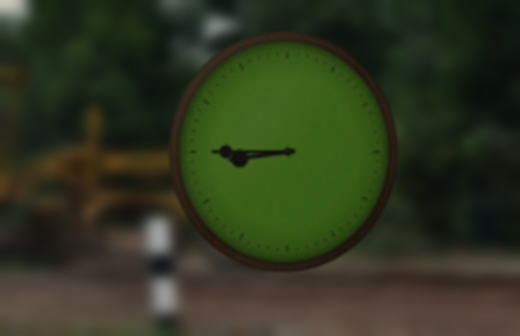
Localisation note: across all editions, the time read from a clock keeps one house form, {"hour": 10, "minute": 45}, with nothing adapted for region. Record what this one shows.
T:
{"hour": 8, "minute": 45}
